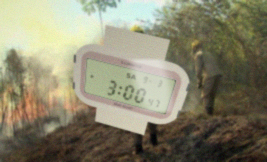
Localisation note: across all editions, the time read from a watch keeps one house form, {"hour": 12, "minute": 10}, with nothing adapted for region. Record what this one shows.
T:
{"hour": 3, "minute": 0}
